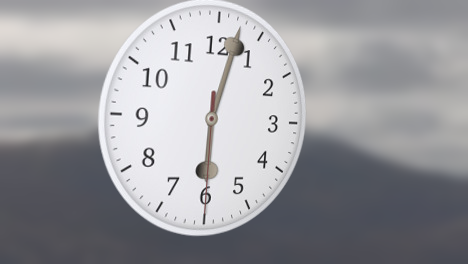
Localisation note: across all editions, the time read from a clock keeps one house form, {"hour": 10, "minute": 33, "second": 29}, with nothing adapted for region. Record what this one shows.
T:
{"hour": 6, "minute": 2, "second": 30}
